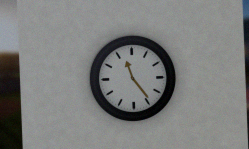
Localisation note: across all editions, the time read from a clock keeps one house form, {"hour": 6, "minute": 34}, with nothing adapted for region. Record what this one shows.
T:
{"hour": 11, "minute": 24}
